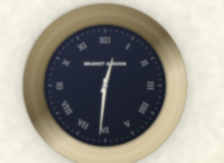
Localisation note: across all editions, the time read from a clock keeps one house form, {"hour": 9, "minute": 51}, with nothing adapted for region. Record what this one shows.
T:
{"hour": 12, "minute": 31}
